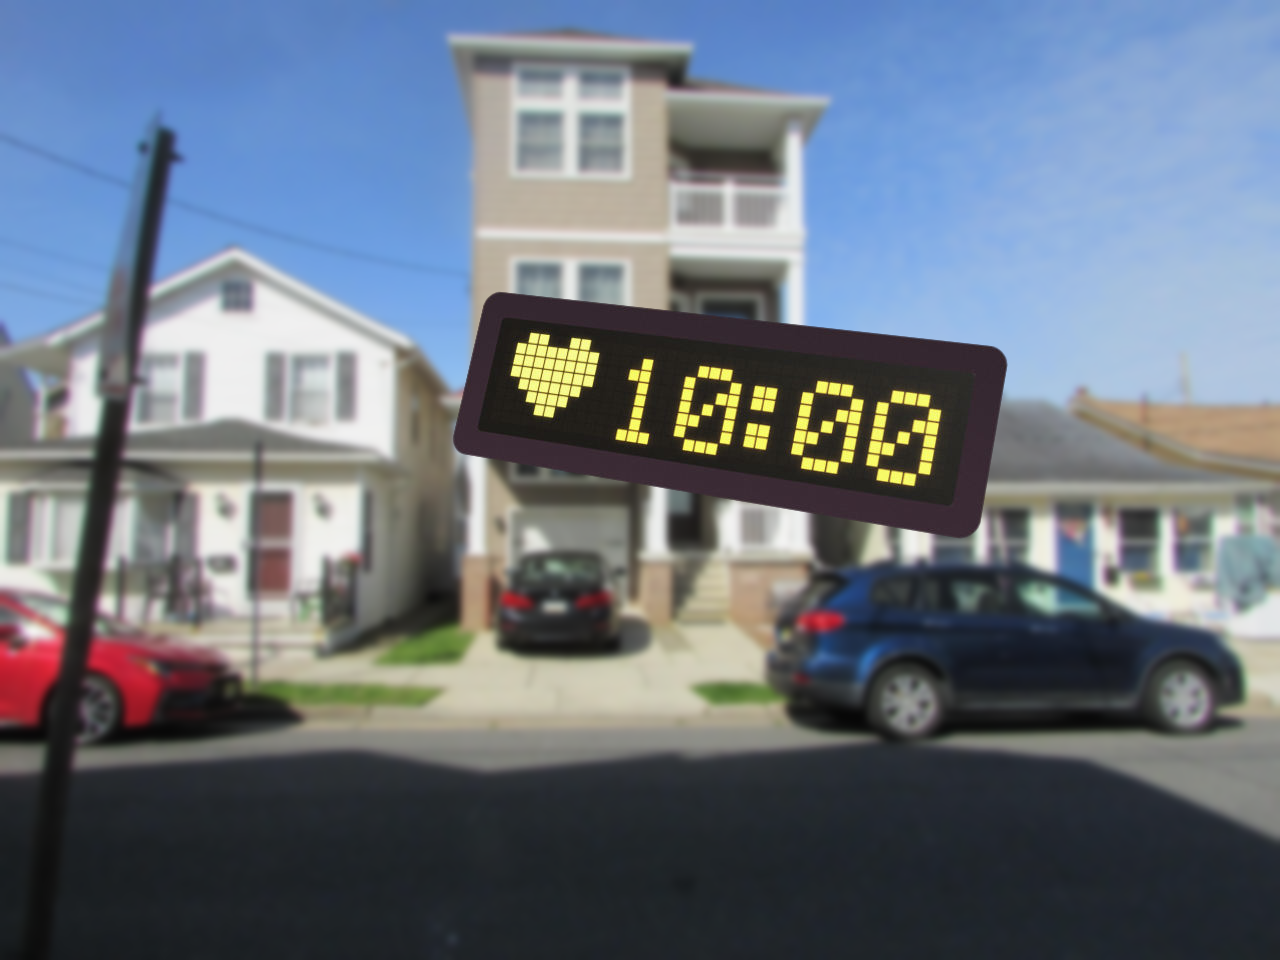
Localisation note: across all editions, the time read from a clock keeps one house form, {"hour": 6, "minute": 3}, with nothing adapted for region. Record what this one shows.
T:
{"hour": 10, "minute": 0}
